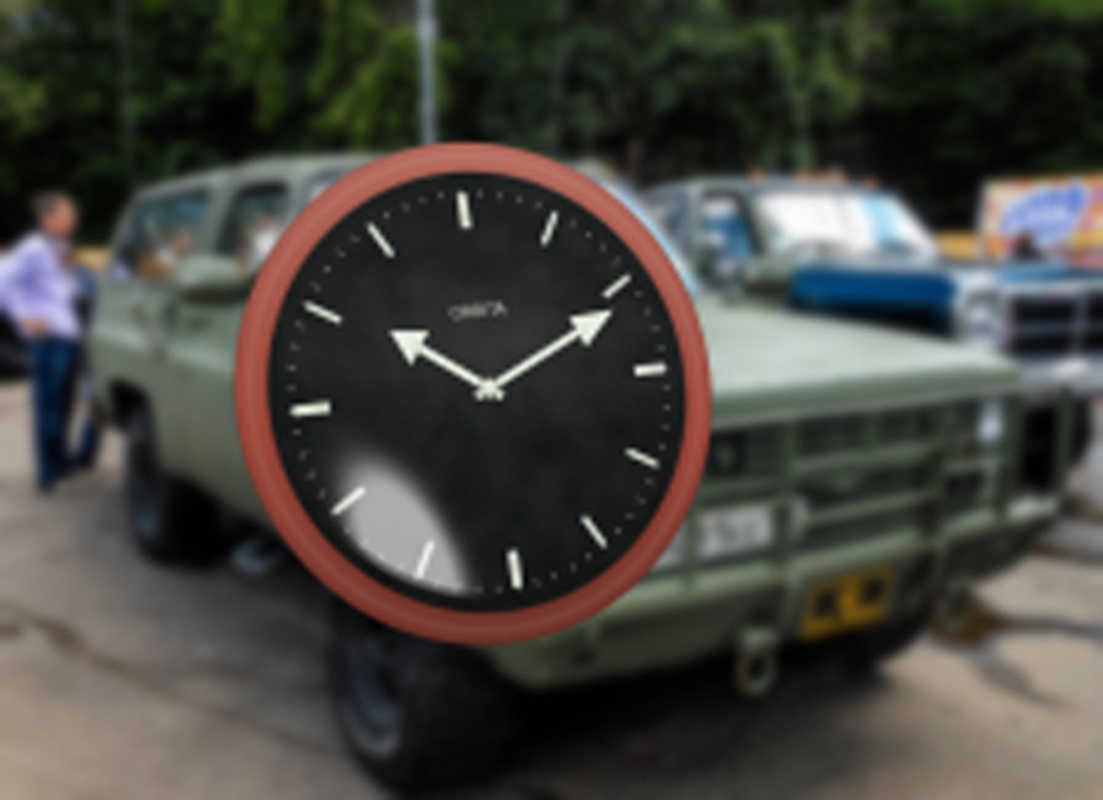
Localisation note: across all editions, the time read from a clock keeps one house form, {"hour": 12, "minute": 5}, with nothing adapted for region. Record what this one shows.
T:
{"hour": 10, "minute": 11}
